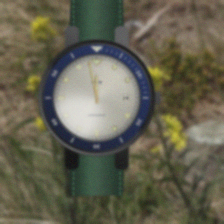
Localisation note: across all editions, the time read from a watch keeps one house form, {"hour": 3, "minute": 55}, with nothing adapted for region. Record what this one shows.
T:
{"hour": 11, "minute": 58}
